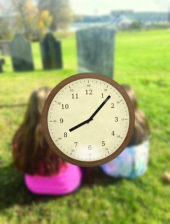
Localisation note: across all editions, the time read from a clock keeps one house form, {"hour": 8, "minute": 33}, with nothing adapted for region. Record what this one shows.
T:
{"hour": 8, "minute": 7}
